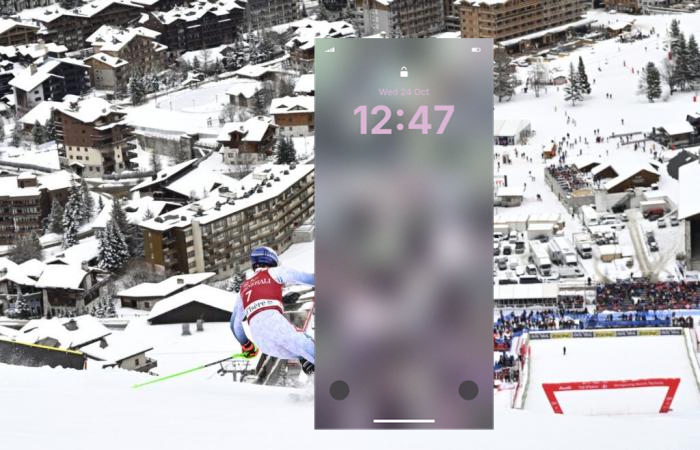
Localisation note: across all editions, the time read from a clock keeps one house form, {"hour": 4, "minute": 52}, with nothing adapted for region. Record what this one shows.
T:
{"hour": 12, "minute": 47}
